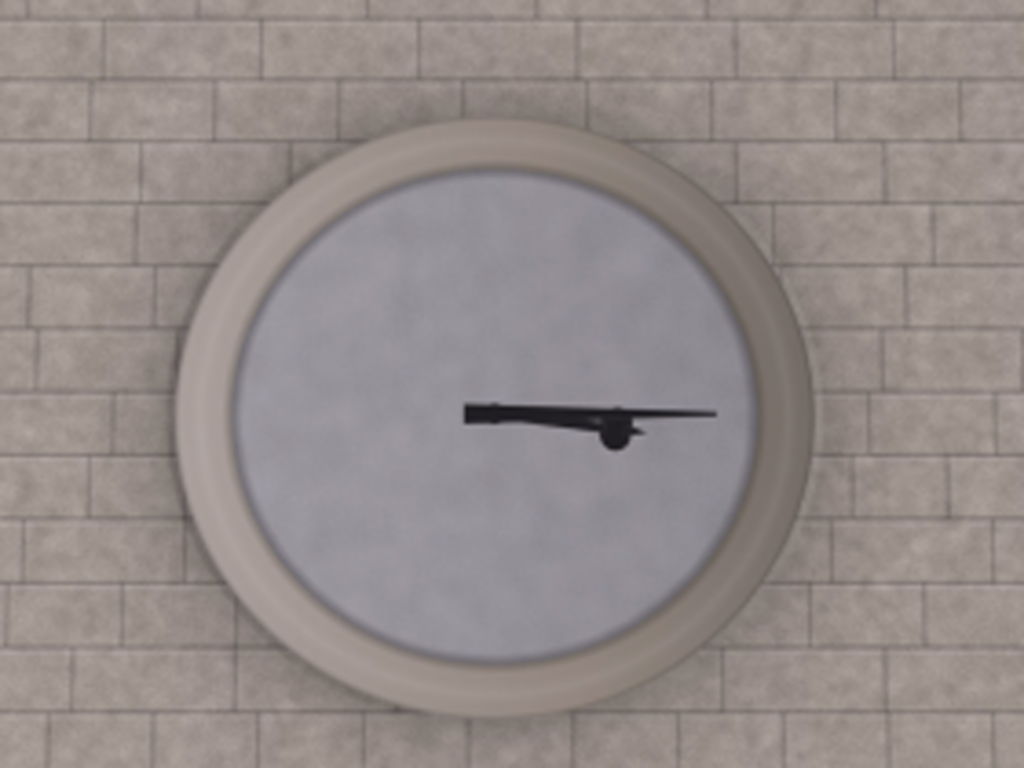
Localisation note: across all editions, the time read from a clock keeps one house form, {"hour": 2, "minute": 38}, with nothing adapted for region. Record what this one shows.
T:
{"hour": 3, "minute": 15}
